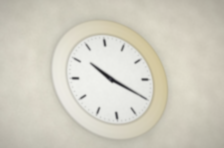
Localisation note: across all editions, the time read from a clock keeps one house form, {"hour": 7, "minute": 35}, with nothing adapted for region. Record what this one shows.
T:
{"hour": 10, "minute": 20}
